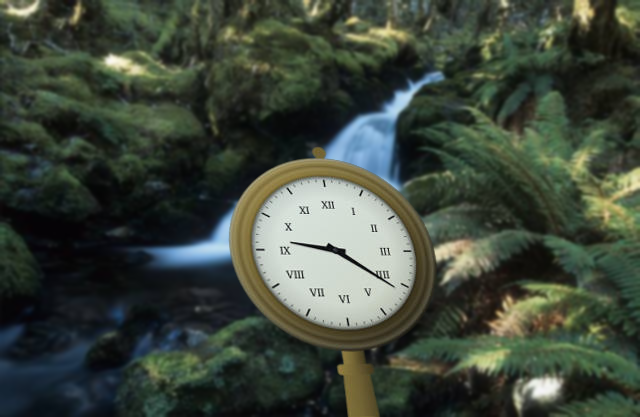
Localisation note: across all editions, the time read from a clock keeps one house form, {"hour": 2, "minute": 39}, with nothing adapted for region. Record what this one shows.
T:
{"hour": 9, "minute": 21}
